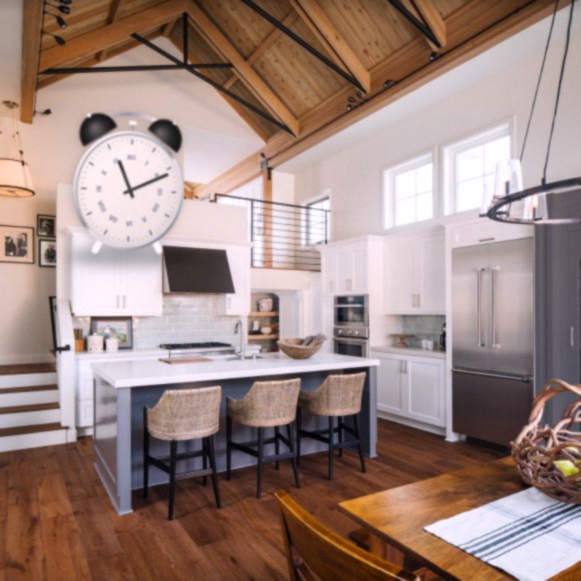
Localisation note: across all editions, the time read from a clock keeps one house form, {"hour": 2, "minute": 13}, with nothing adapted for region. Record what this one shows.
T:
{"hour": 11, "minute": 11}
